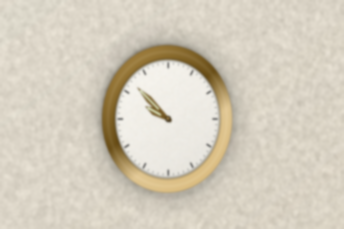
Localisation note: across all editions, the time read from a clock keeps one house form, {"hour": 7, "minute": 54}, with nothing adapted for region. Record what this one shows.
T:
{"hour": 9, "minute": 52}
